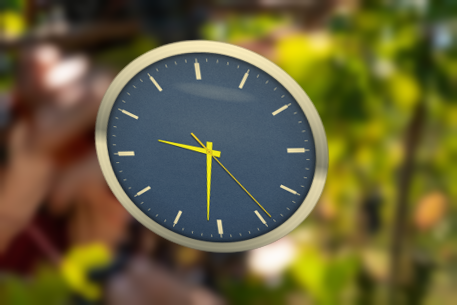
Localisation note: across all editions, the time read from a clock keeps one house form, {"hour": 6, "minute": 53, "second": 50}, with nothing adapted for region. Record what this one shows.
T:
{"hour": 9, "minute": 31, "second": 24}
